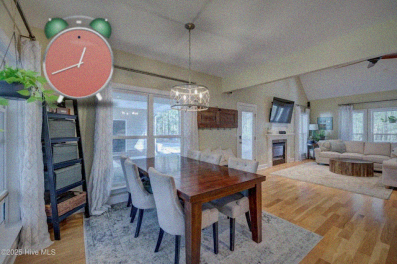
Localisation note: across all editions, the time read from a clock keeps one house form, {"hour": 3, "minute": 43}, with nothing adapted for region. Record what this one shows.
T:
{"hour": 12, "minute": 42}
